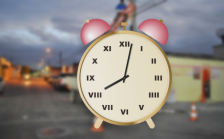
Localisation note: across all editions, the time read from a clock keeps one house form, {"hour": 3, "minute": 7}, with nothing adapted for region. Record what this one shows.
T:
{"hour": 8, "minute": 2}
